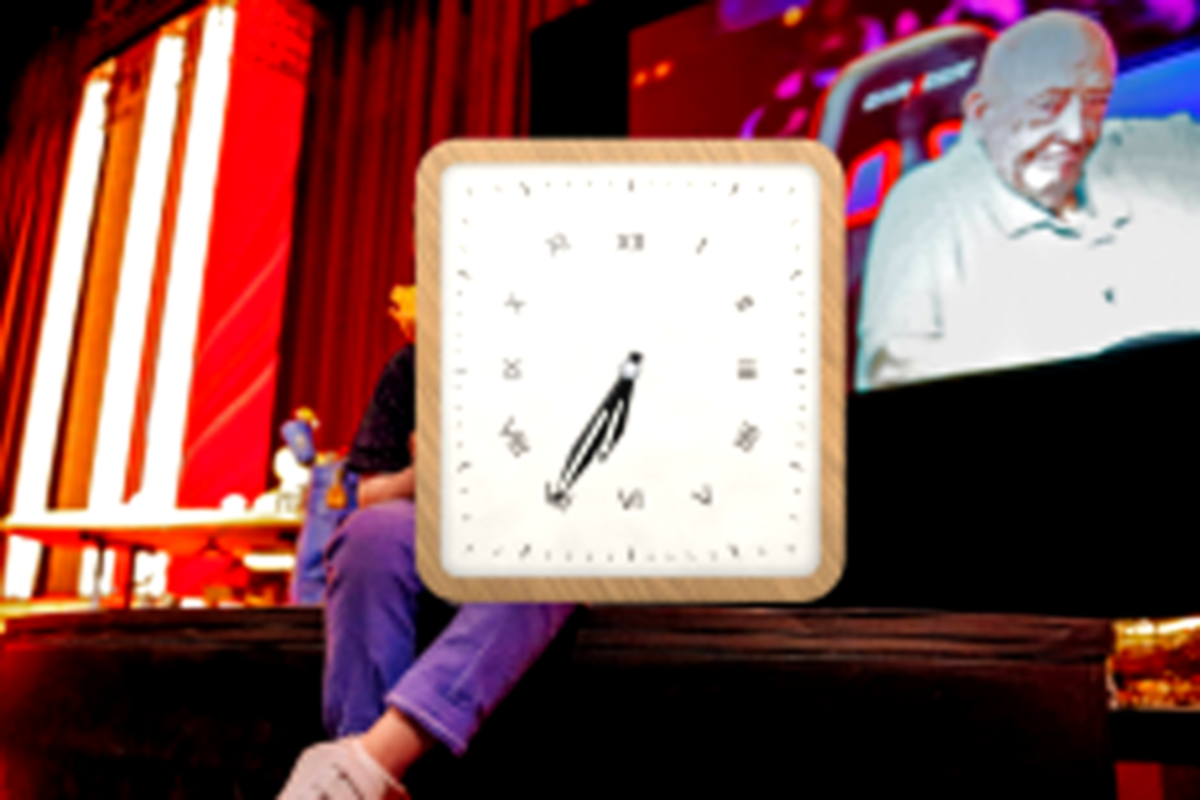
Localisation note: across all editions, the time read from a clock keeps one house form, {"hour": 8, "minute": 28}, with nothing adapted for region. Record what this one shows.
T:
{"hour": 6, "minute": 35}
